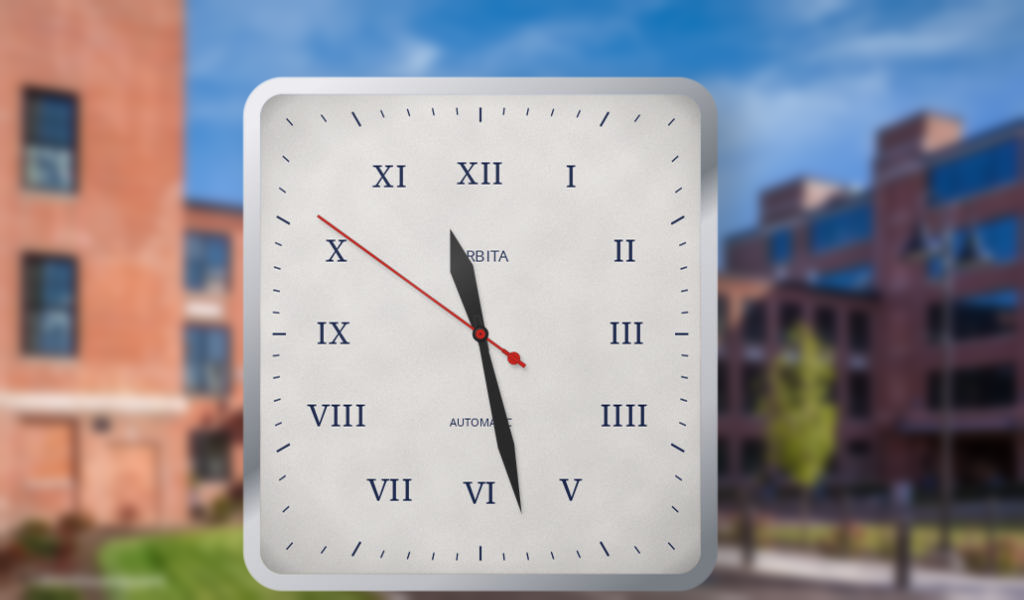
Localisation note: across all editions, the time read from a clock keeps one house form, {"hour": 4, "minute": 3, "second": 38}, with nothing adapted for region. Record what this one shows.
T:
{"hour": 11, "minute": 27, "second": 51}
